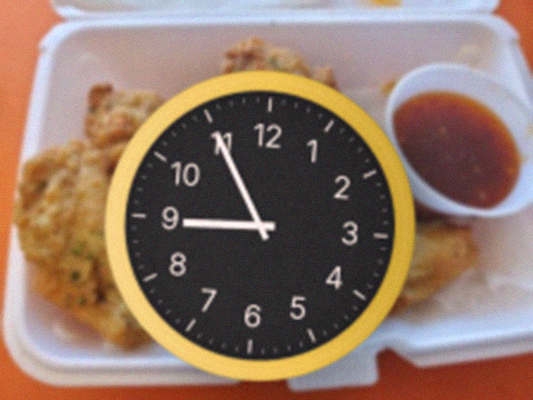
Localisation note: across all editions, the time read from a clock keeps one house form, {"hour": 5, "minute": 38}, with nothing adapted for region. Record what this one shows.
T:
{"hour": 8, "minute": 55}
